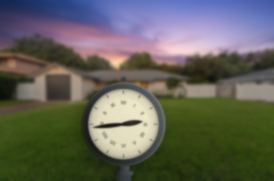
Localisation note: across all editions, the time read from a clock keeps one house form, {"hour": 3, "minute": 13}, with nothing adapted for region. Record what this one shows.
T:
{"hour": 2, "minute": 44}
